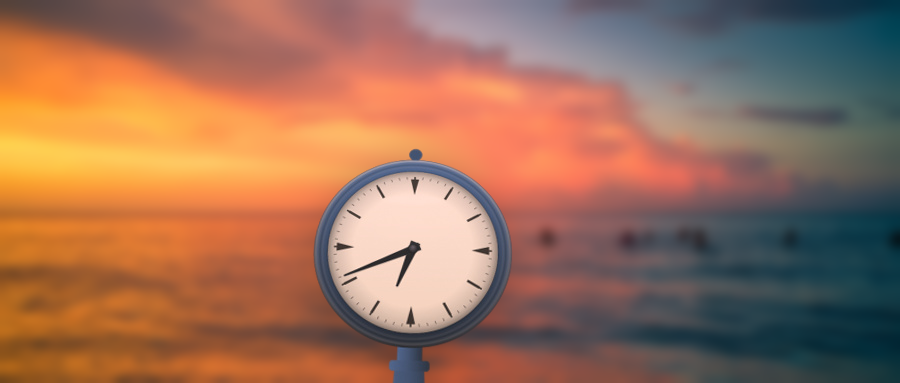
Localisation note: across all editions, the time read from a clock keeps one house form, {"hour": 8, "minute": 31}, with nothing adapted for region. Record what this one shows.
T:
{"hour": 6, "minute": 41}
